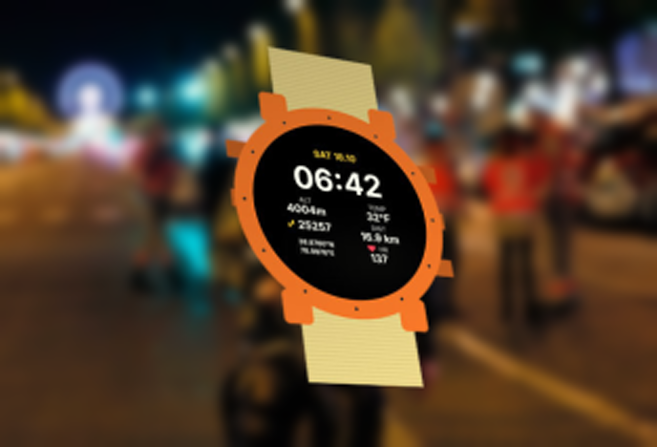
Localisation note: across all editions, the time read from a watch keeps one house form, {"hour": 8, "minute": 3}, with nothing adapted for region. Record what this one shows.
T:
{"hour": 6, "minute": 42}
